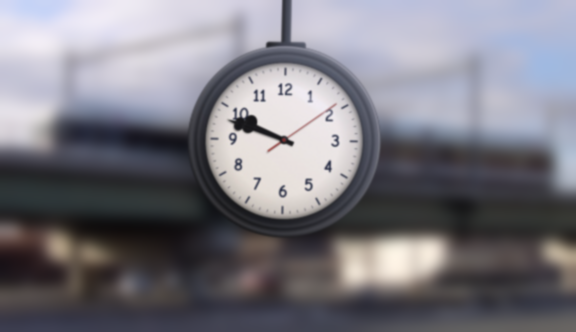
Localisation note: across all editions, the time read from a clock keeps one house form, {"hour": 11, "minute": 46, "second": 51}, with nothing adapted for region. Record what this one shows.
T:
{"hour": 9, "minute": 48, "second": 9}
